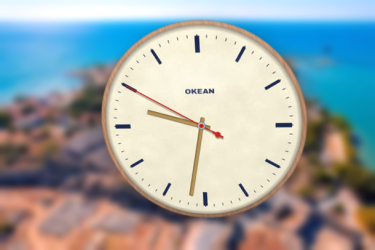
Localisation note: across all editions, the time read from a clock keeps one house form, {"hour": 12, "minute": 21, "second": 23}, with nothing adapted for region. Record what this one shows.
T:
{"hour": 9, "minute": 31, "second": 50}
